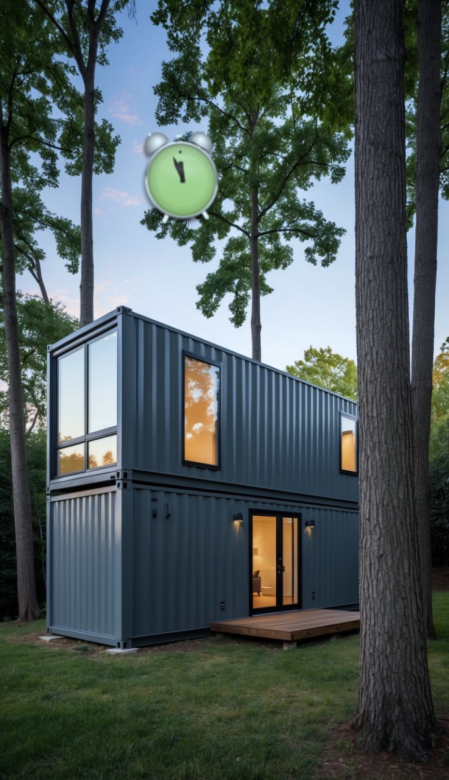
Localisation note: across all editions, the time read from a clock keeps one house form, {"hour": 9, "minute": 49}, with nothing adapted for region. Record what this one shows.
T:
{"hour": 11, "minute": 57}
